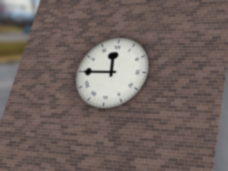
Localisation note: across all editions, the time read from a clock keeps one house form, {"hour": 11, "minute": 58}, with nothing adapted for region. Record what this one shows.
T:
{"hour": 11, "minute": 45}
